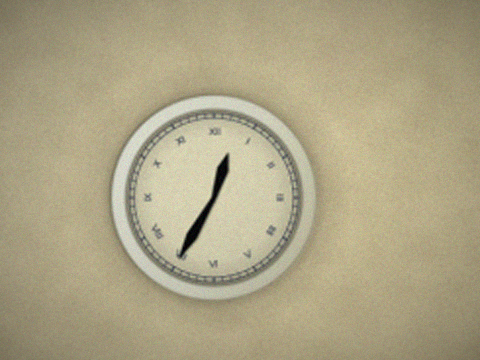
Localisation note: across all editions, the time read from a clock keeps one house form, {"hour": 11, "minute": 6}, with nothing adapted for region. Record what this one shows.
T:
{"hour": 12, "minute": 35}
